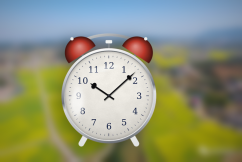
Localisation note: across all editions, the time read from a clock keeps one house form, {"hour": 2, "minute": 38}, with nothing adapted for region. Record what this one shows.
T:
{"hour": 10, "minute": 8}
